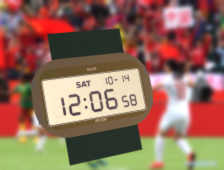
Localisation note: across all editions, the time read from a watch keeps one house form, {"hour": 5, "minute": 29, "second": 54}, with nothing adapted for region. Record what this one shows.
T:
{"hour": 12, "minute": 6, "second": 58}
